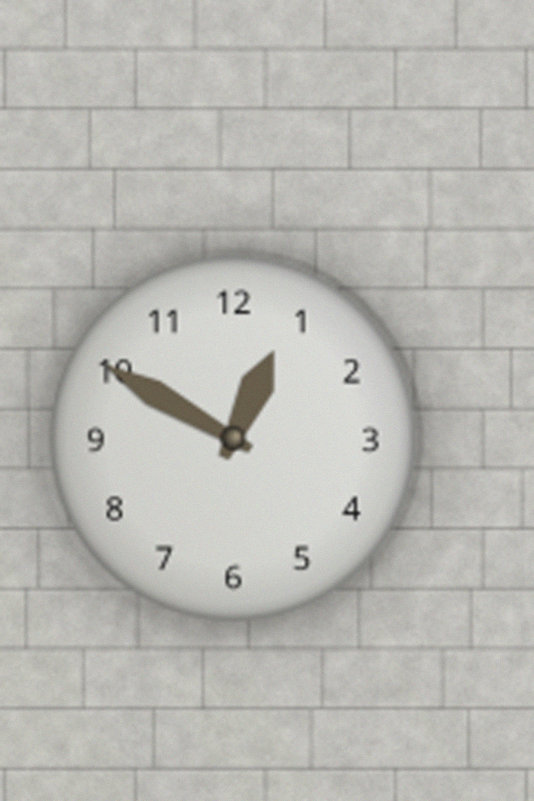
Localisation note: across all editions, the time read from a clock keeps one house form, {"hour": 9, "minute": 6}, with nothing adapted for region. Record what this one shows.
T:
{"hour": 12, "minute": 50}
